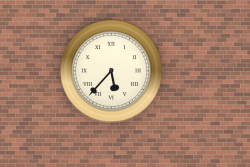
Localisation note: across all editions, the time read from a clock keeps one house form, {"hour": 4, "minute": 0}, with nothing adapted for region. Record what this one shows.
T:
{"hour": 5, "minute": 37}
